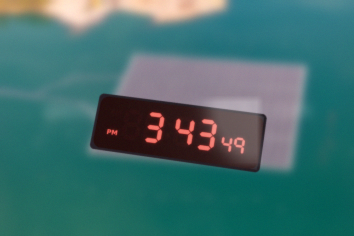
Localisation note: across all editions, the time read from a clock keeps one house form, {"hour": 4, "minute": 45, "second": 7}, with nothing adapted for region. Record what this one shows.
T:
{"hour": 3, "minute": 43, "second": 49}
